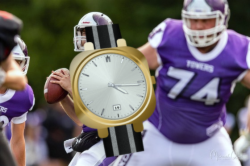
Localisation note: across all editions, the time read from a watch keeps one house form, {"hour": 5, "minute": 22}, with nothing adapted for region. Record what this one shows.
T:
{"hour": 4, "minute": 16}
